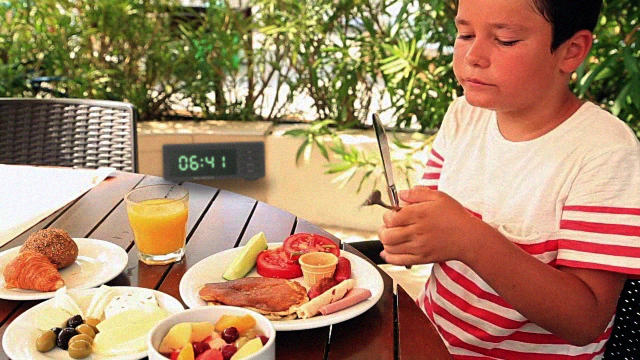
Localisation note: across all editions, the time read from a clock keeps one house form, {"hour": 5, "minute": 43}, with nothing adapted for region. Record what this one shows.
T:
{"hour": 6, "minute": 41}
